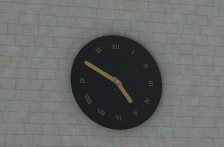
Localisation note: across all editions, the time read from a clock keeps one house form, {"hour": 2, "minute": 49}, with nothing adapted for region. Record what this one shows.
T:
{"hour": 4, "minute": 50}
